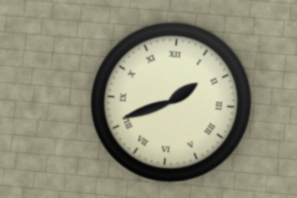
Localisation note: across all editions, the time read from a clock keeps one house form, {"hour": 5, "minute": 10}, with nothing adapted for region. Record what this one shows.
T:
{"hour": 1, "minute": 41}
